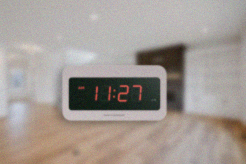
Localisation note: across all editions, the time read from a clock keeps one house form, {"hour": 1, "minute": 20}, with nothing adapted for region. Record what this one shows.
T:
{"hour": 11, "minute": 27}
